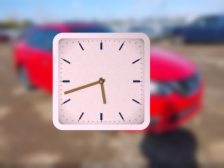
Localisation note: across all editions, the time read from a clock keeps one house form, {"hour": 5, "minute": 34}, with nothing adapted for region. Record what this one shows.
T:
{"hour": 5, "minute": 42}
